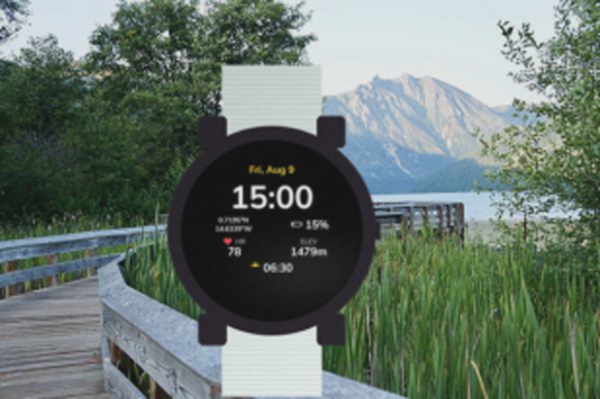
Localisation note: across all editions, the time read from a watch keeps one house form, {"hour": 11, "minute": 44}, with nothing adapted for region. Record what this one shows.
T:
{"hour": 15, "minute": 0}
